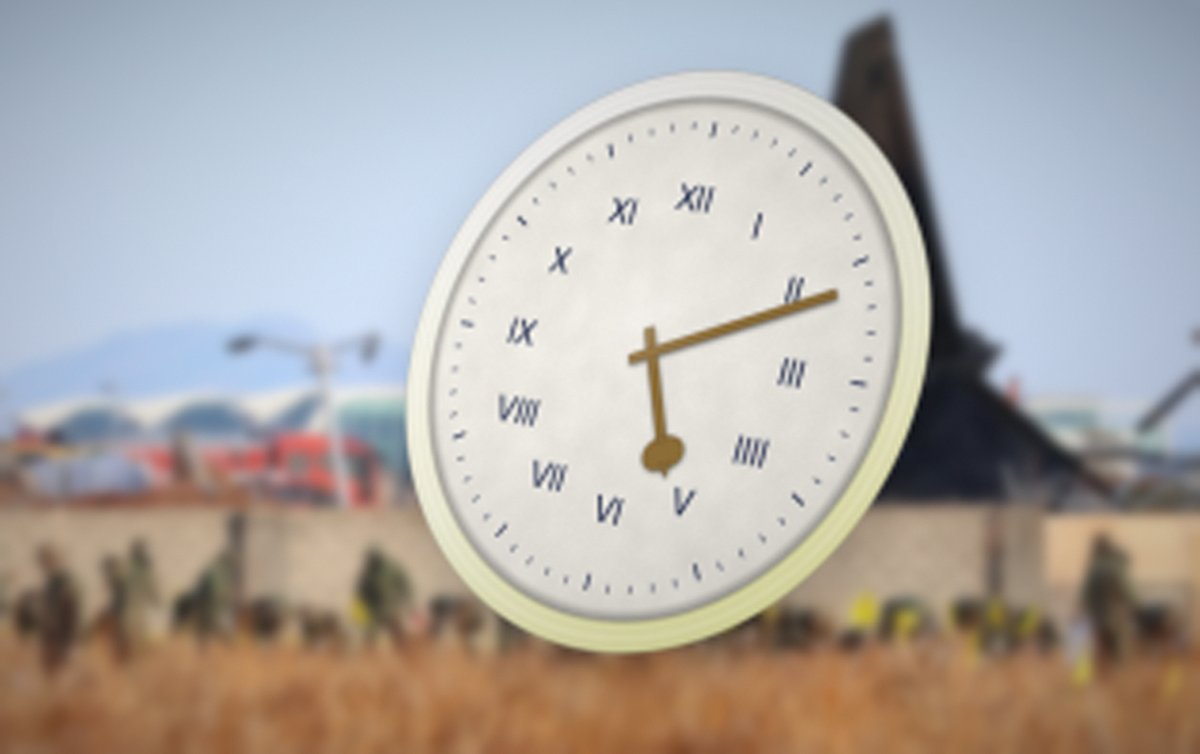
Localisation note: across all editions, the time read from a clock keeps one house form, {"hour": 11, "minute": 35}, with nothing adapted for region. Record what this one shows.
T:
{"hour": 5, "minute": 11}
